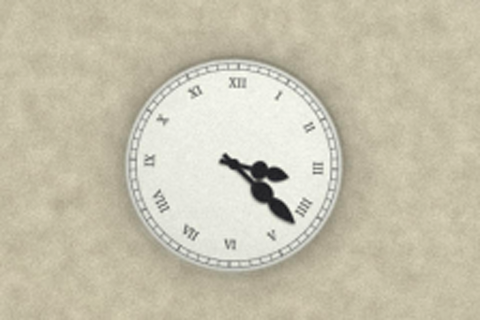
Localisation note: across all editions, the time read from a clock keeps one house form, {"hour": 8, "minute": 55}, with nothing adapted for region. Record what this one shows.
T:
{"hour": 3, "minute": 22}
